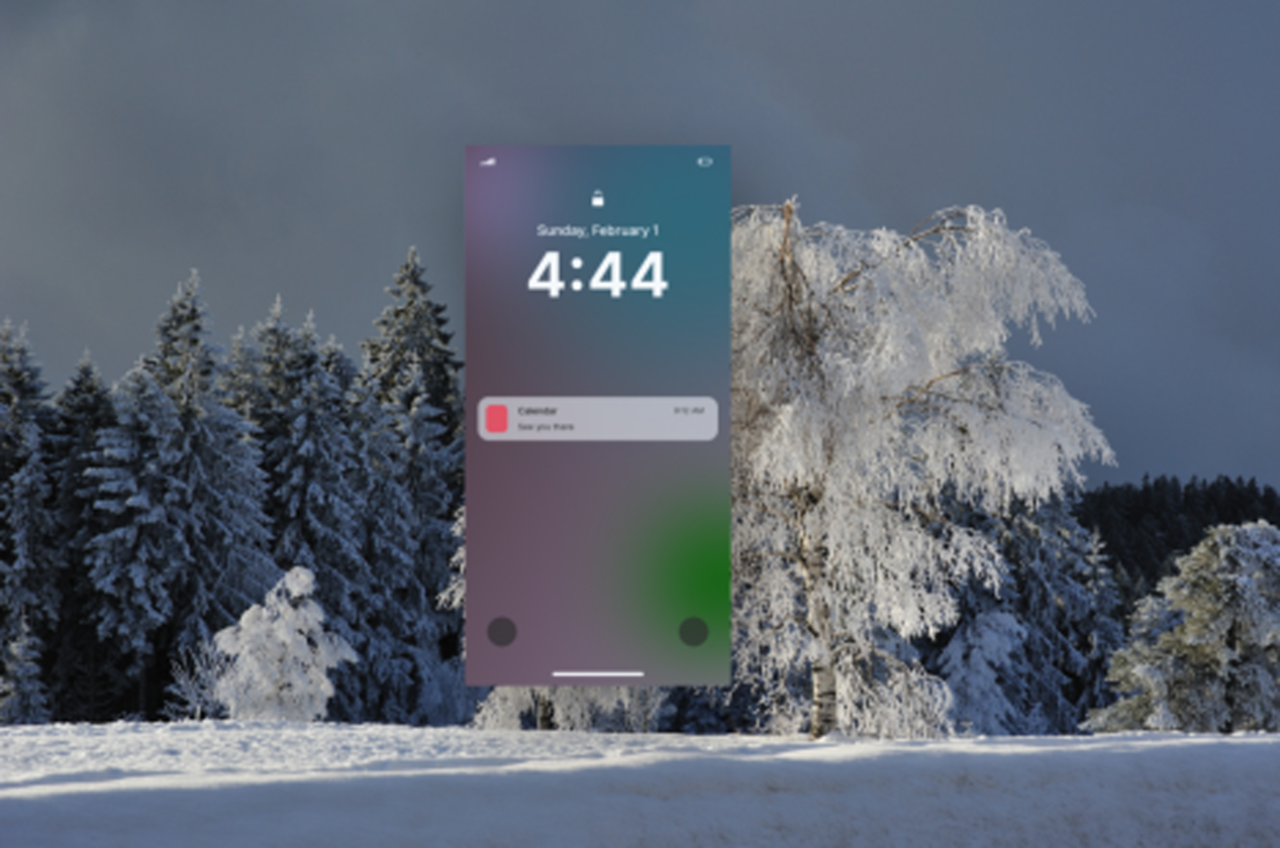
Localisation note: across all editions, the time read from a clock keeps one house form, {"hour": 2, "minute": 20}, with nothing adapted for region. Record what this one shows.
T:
{"hour": 4, "minute": 44}
